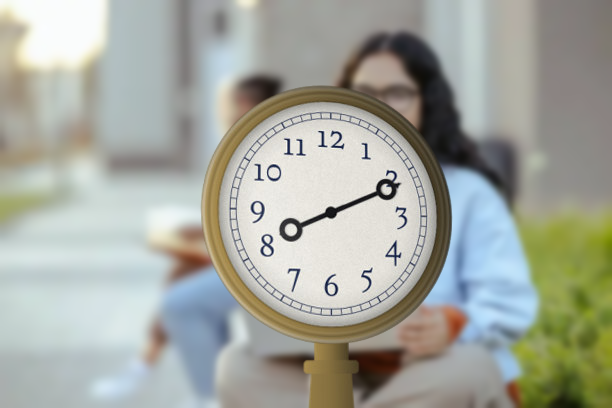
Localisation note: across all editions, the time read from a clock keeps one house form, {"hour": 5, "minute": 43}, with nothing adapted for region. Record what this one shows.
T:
{"hour": 8, "minute": 11}
